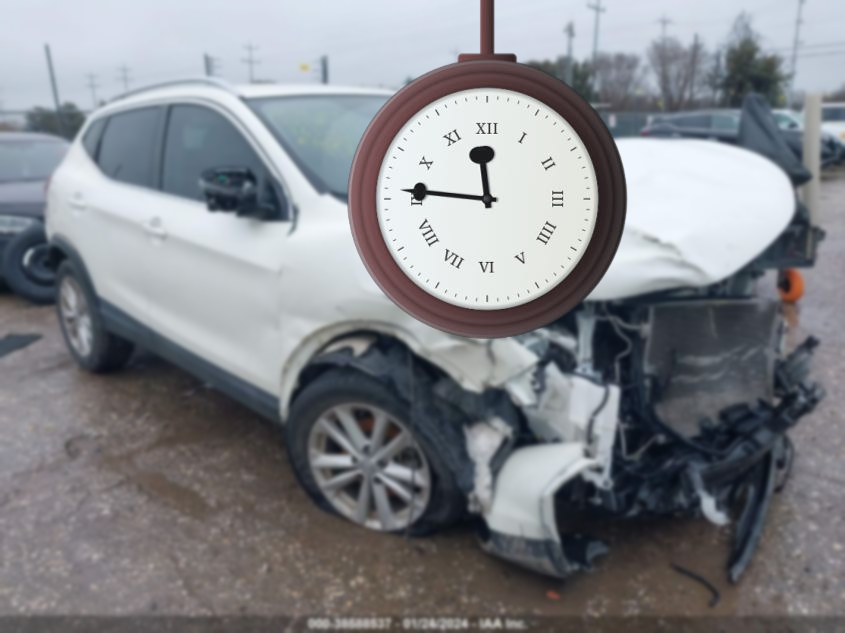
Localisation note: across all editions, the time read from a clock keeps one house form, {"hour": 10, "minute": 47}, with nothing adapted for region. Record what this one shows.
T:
{"hour": 11, "minute": 46}
